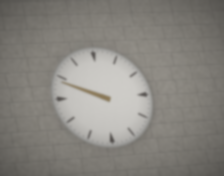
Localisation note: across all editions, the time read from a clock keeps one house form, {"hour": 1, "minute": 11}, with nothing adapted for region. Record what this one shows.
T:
{"hour": 9, "minute": 49}
